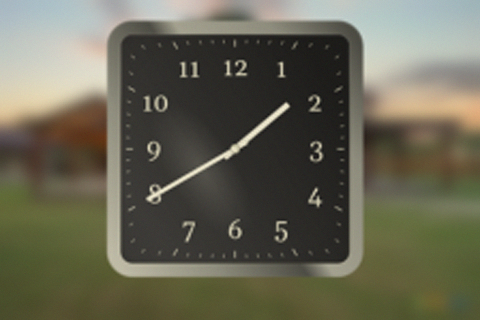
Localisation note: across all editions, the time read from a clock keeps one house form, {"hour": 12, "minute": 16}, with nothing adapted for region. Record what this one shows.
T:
{"hour": 1, "minute": 40}
